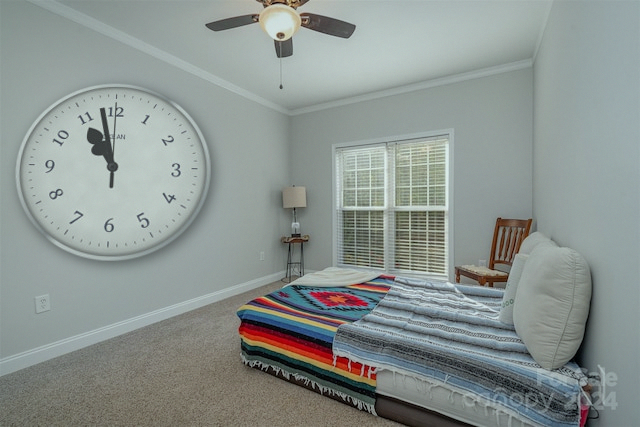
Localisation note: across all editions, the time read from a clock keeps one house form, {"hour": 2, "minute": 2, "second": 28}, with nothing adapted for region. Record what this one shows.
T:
{"hour": 10, "minute": 58, "second": 0}
